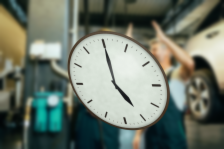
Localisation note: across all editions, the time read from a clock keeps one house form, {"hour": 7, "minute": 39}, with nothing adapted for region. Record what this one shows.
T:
{"hour": 5, "minute": 0}
